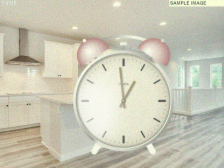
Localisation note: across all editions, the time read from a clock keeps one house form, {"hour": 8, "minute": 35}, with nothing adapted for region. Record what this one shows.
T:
{"hour": 12, "minute": 59}
